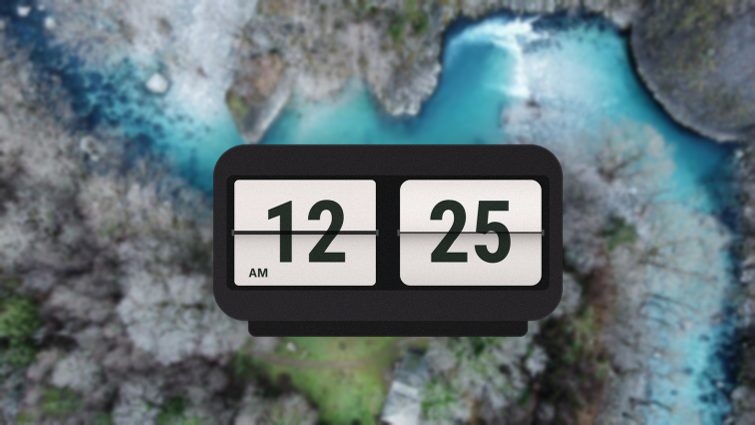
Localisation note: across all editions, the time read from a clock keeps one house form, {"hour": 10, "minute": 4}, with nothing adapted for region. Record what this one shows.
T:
{"hour": 12, "minute": 25}
